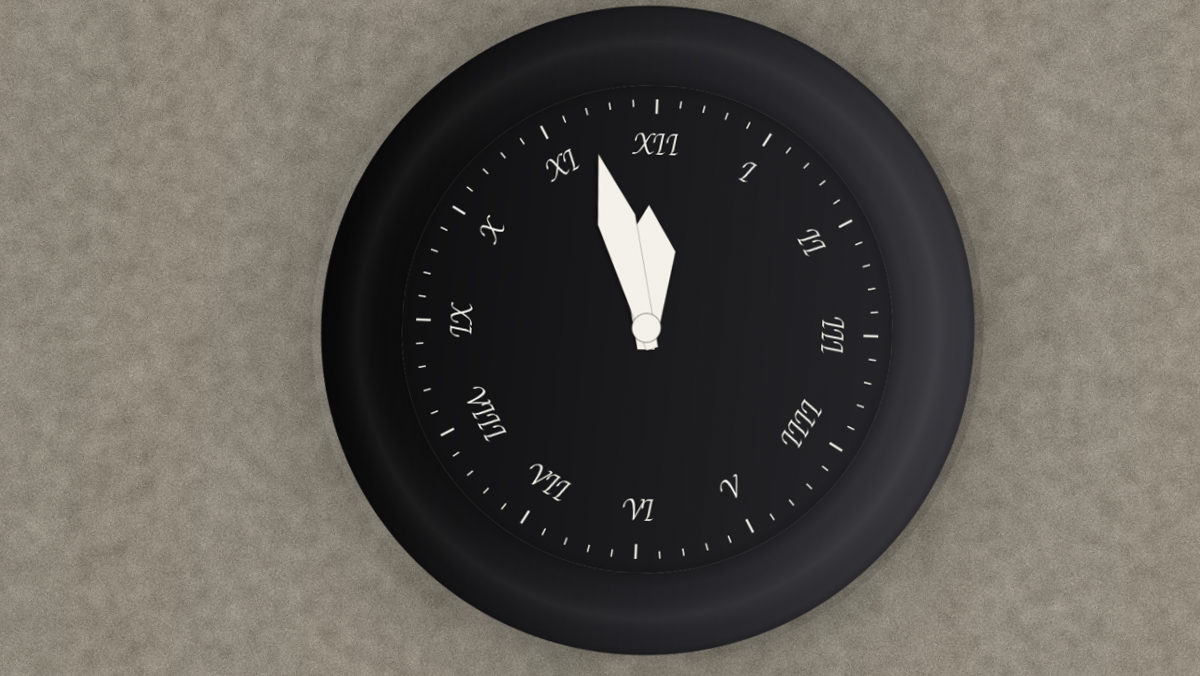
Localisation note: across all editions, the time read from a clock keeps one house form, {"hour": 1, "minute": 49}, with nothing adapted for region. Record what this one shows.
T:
{"hour": 11, "minute": 57}
